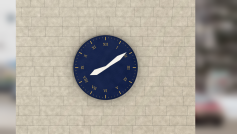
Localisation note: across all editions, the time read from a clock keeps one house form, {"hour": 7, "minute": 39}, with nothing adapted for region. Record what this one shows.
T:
{"hour": 8, "minute": 9}
